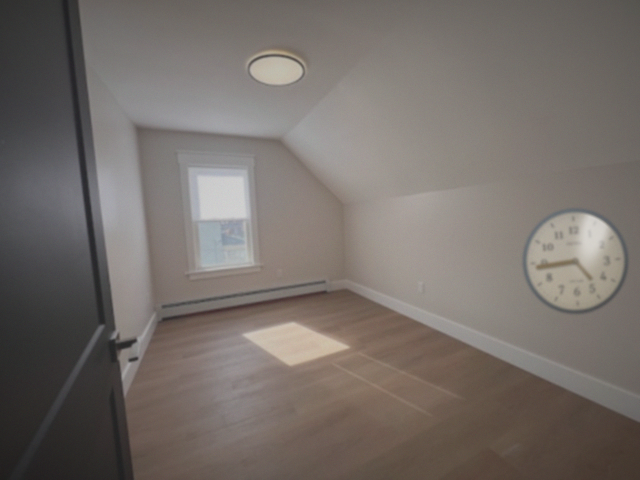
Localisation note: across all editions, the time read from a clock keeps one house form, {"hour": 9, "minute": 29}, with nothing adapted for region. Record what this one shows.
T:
{"hour": 4, "minute": 44}
